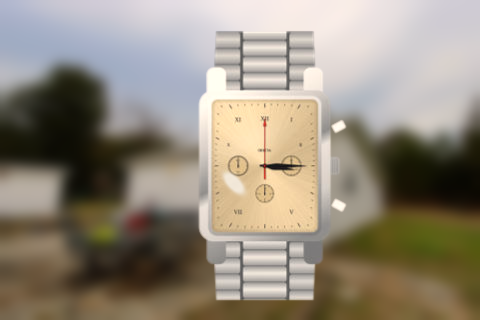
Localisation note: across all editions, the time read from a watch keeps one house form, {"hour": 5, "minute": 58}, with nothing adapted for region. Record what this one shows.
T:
{"hour": 3, "minute": 15}
